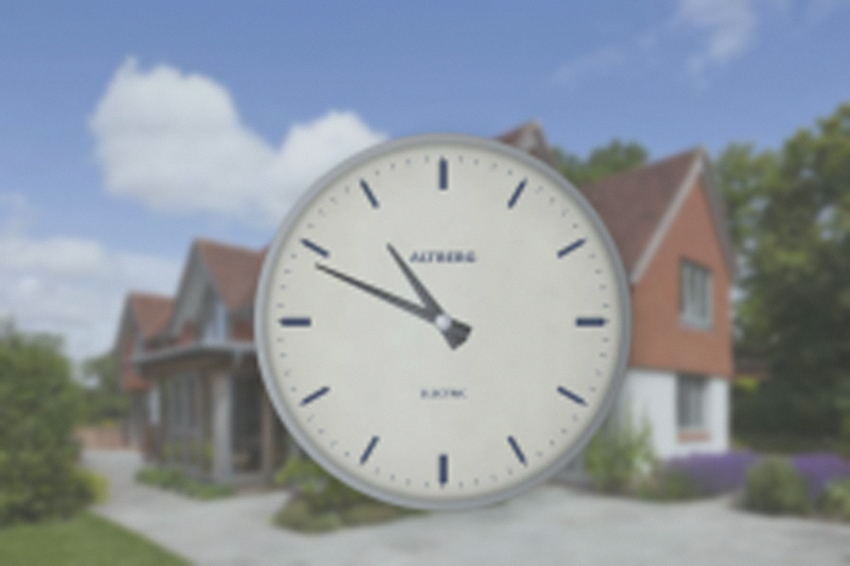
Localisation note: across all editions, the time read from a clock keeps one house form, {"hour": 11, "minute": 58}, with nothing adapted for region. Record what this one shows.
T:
{"hour": 10, "minute": 49}
